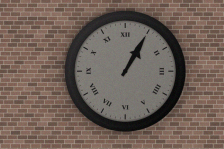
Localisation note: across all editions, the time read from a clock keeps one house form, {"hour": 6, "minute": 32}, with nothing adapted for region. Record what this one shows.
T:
{"hour": 1, "minute": 5}
